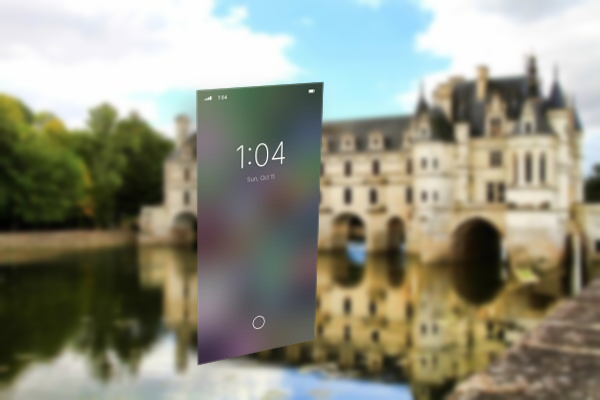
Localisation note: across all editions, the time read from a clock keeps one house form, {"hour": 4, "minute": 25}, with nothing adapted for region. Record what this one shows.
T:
{"hour": 1, "minute": 4}
